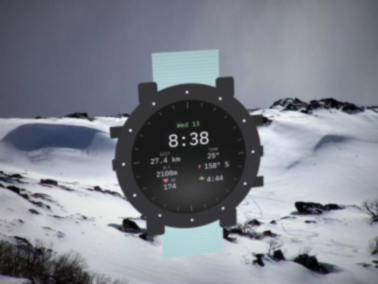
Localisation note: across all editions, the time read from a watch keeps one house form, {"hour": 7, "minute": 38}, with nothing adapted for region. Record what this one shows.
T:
{"hour": 8, "minute": 38}
